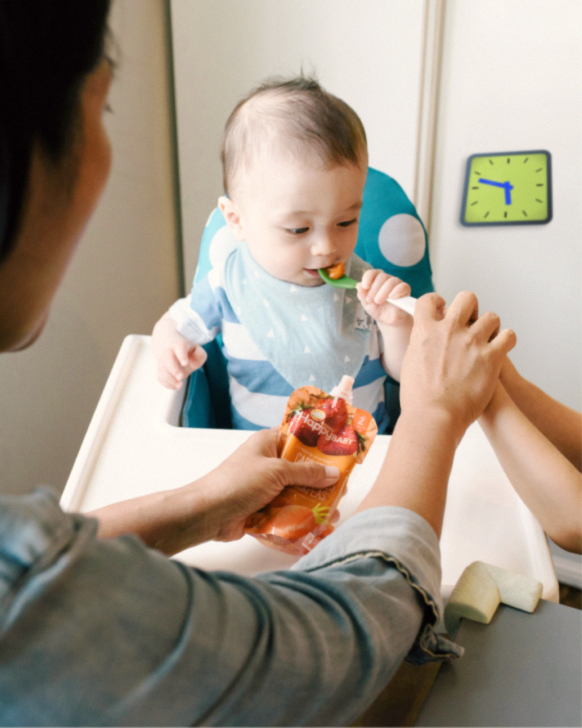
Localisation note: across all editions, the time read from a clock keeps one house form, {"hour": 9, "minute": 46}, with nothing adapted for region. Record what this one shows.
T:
{"hour": 5, "minute": 48}
